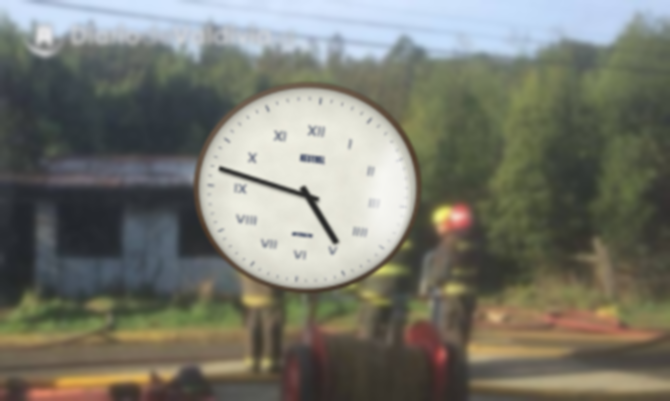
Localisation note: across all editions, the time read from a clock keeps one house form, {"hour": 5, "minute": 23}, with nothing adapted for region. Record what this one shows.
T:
{"hour": 4, "minute": 47}
